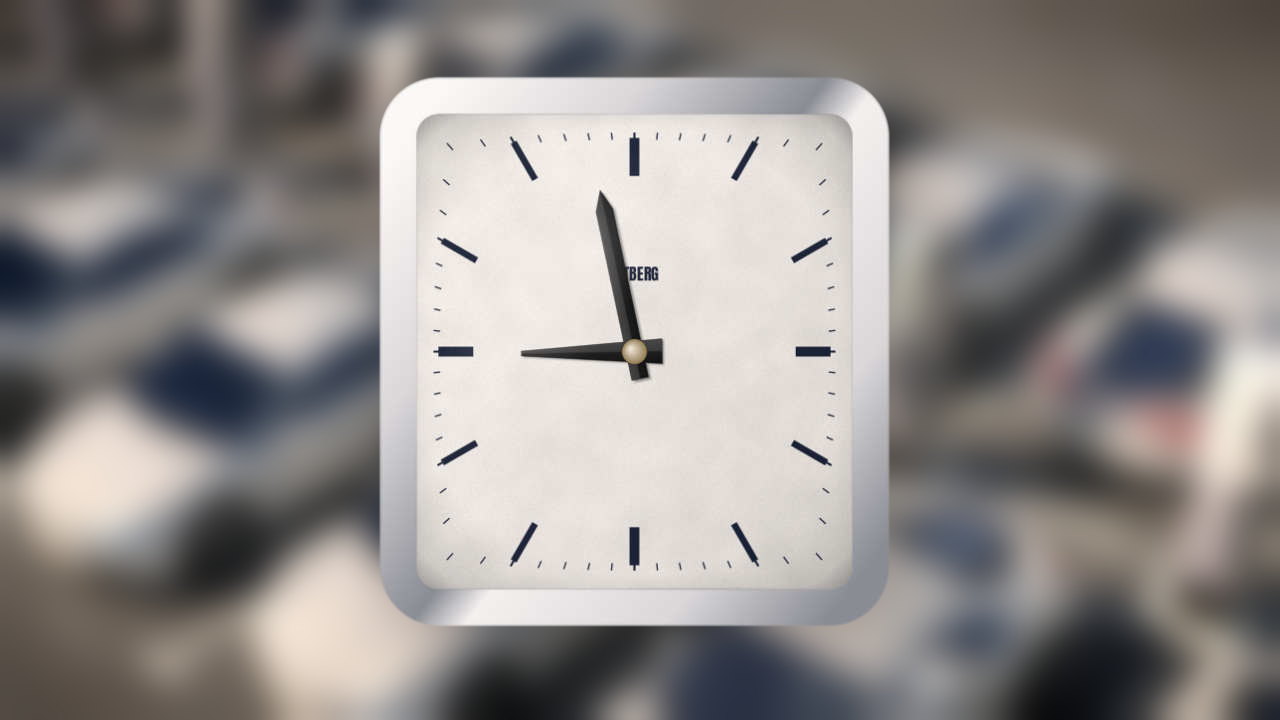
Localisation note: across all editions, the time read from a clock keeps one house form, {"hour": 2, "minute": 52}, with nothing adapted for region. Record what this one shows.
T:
{"hour": 8, "minute": 58}
